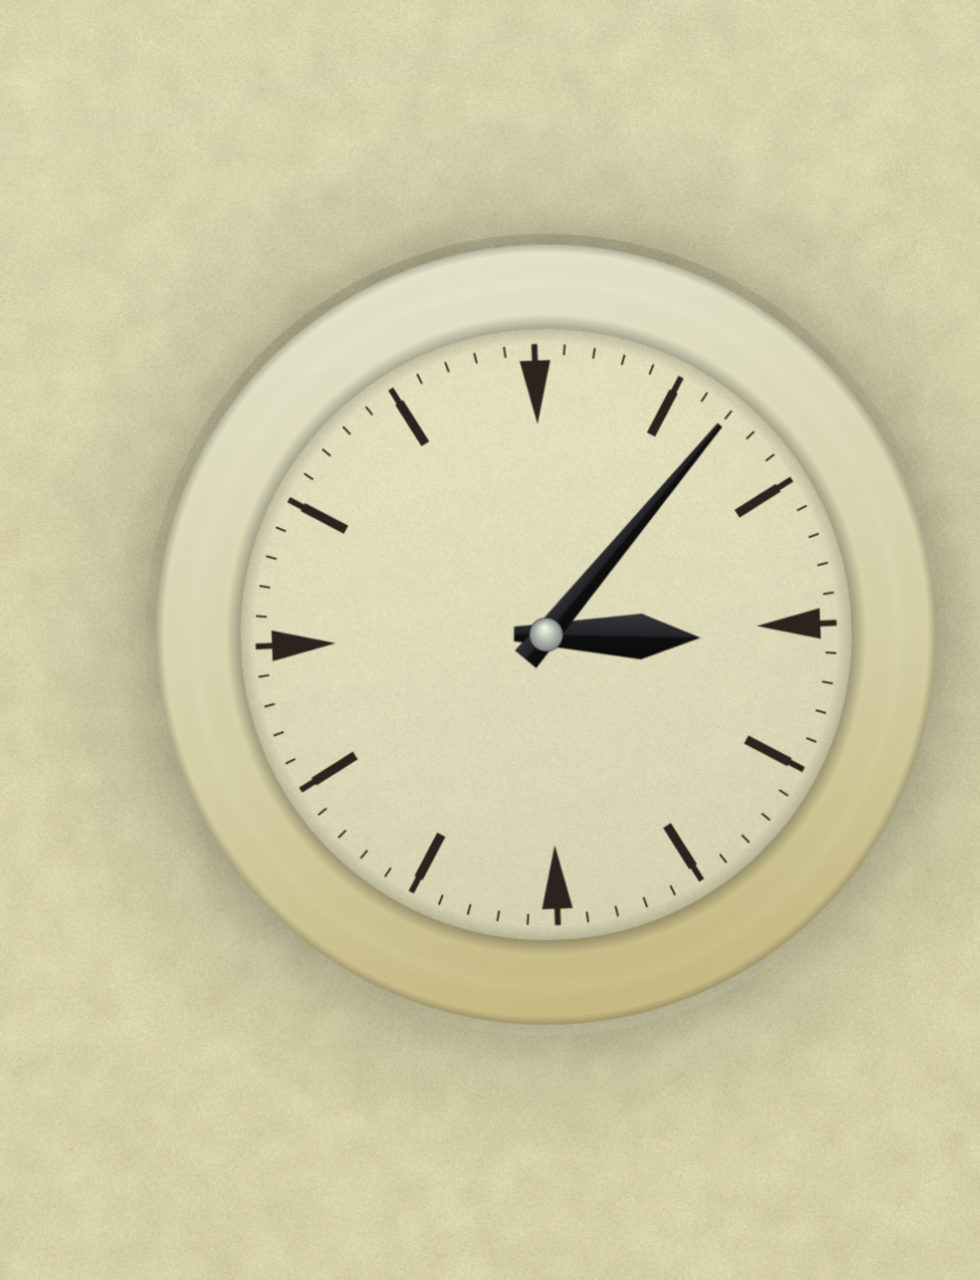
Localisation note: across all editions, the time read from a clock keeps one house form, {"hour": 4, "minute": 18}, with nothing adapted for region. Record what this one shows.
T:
{"hour": 3, "minute": 7}
